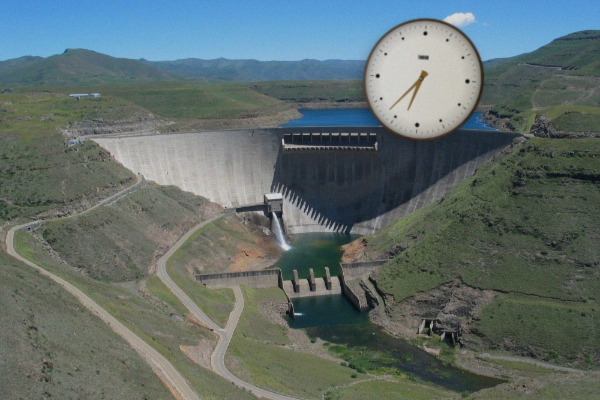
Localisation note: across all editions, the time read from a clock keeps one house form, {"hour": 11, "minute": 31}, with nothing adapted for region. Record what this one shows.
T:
{"hour": 6, "minute": 37}
